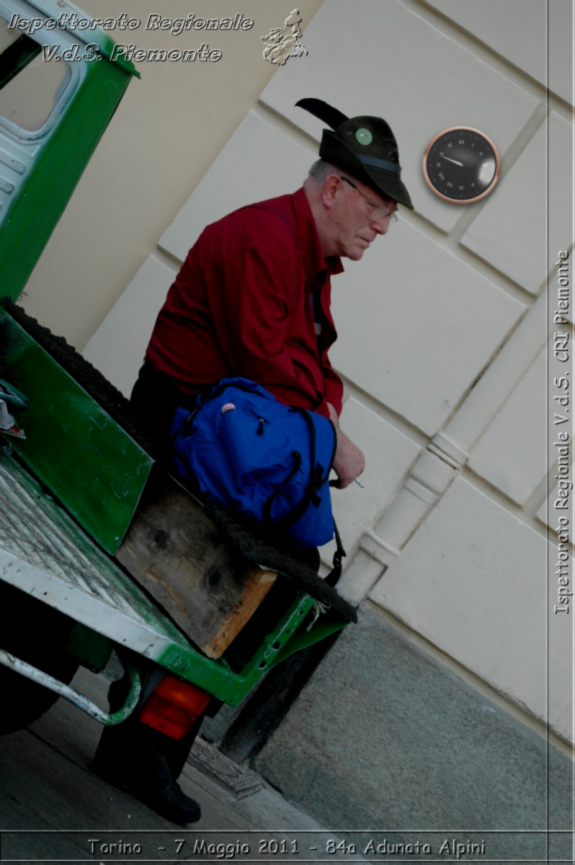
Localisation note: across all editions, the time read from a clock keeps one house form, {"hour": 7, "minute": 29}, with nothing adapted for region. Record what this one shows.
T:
{"hour": 9, "minute": 49}
